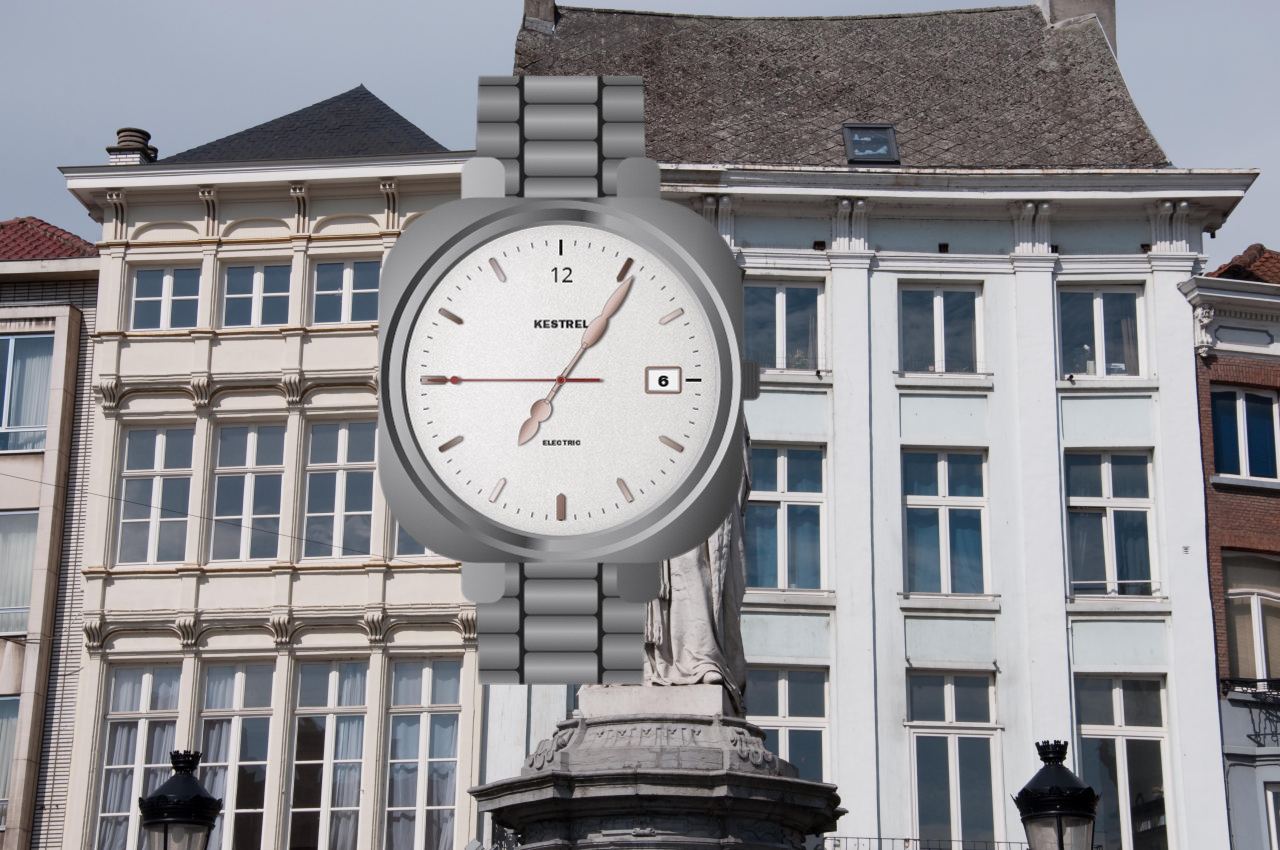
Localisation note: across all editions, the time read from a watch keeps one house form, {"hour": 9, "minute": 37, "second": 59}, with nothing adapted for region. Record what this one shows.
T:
{"hour": 7, "minute": 5, "second": 45}
